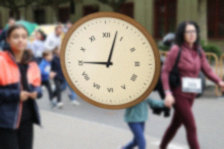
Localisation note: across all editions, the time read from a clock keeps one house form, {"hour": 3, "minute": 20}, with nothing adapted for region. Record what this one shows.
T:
{"hour": 9, "minute": 3}
